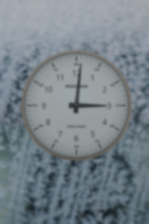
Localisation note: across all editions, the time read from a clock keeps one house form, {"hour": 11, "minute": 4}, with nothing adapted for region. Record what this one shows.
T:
{"hour": 3, "minute": 1}
